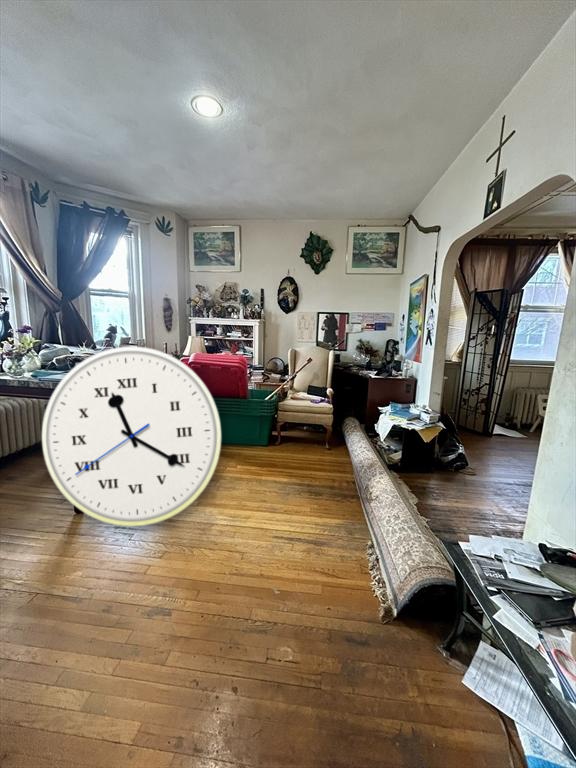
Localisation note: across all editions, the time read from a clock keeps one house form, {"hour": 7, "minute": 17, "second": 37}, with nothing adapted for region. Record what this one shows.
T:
{"hour": 11, "minute": 20, "second": 40}
